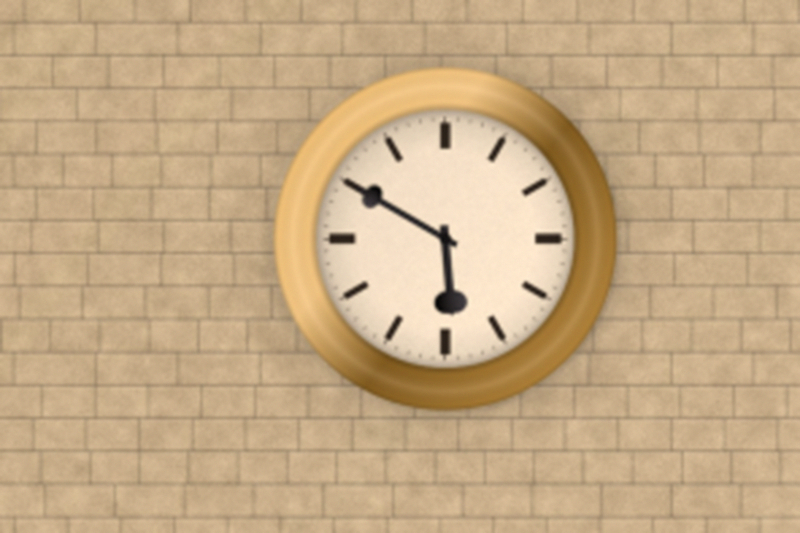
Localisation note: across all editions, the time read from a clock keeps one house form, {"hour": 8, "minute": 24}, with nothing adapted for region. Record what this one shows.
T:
{"hour": 5, "minute": 50}
